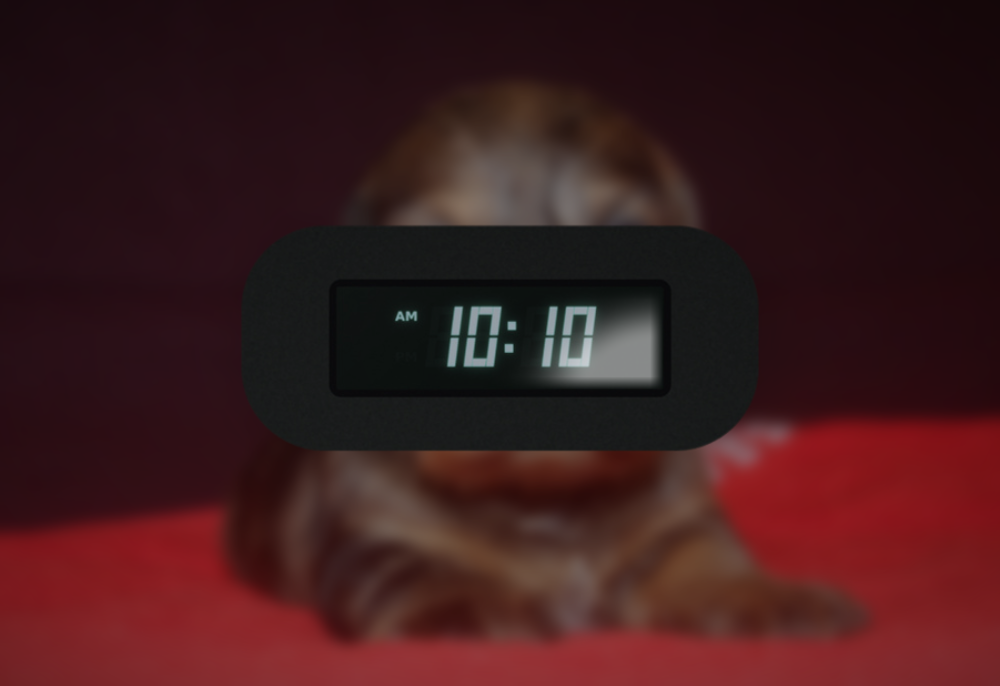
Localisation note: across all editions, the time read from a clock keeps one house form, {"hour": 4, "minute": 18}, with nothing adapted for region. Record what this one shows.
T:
{"hour": 10, "minute": 10}
